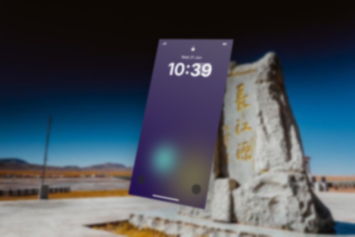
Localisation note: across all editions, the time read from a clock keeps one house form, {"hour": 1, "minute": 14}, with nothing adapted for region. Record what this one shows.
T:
{"hour": 10, "minute": 39}
